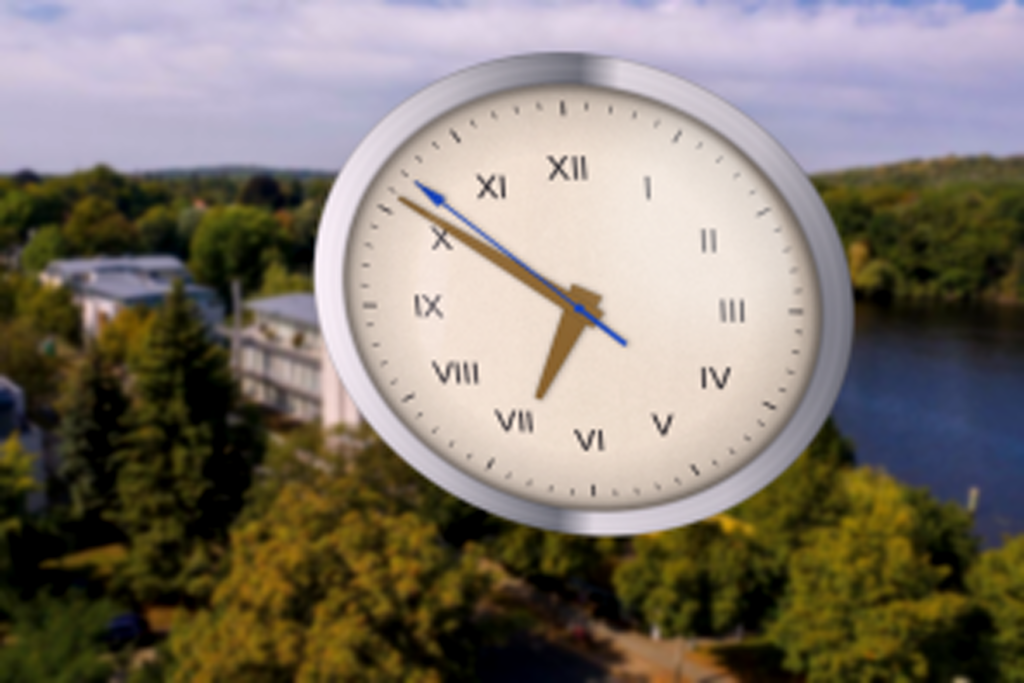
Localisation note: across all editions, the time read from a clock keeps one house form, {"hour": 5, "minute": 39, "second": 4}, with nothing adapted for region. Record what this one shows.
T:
{"hour": 6, "minute": 50, "second": 52}
